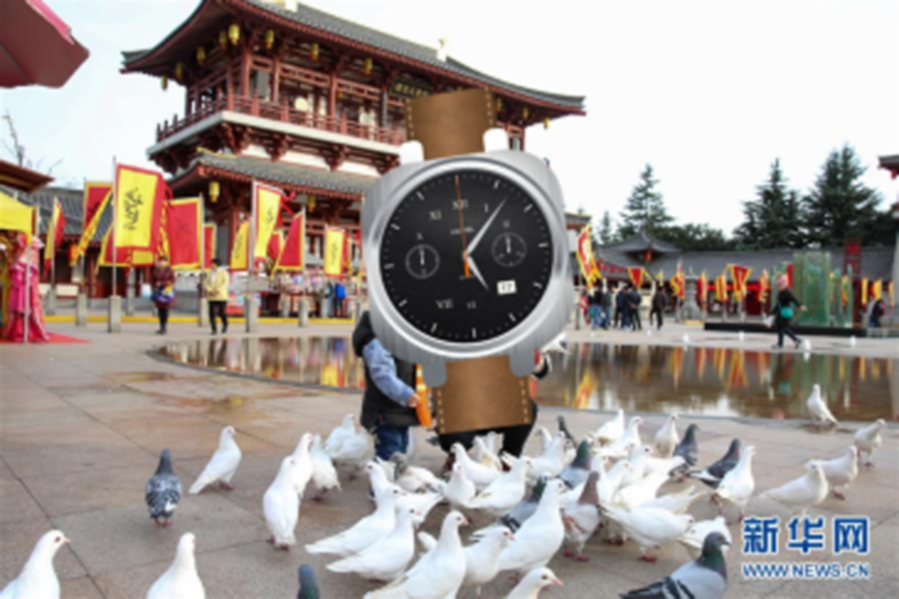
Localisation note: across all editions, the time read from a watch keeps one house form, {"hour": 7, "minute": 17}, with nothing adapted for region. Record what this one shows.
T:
{"hour": 5, "minute": 7}
